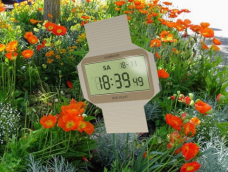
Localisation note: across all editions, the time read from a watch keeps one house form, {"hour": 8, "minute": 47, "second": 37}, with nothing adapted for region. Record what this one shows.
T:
{"hour": 18, "minute": 39, "second": 49}
